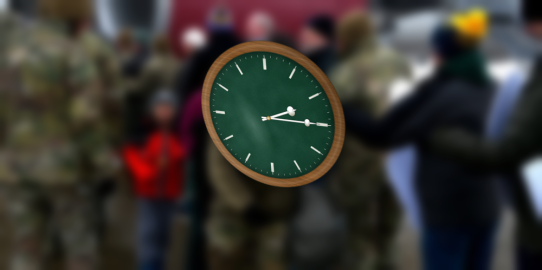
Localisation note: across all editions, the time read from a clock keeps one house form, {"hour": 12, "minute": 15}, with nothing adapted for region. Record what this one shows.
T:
{"hour": 2, "minute": 15}
